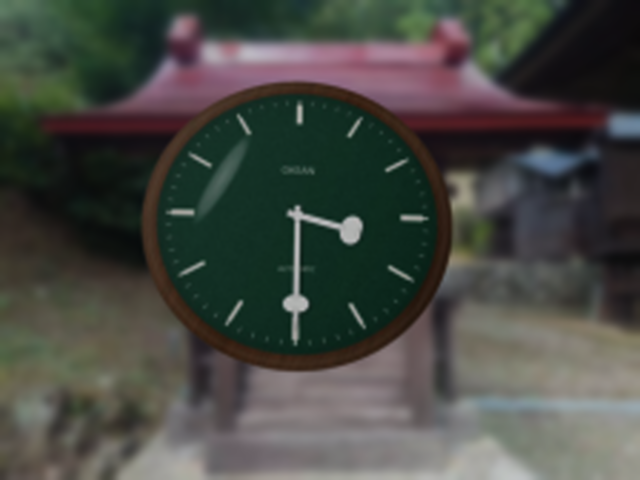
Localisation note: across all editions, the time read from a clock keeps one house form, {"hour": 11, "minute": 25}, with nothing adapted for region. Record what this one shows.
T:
{"hour": 3, "minute": 30}
